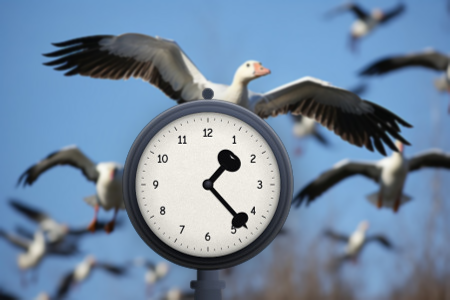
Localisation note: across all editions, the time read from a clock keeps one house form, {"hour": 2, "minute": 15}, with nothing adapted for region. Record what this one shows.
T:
{"hour": 1, "minute": 23}
